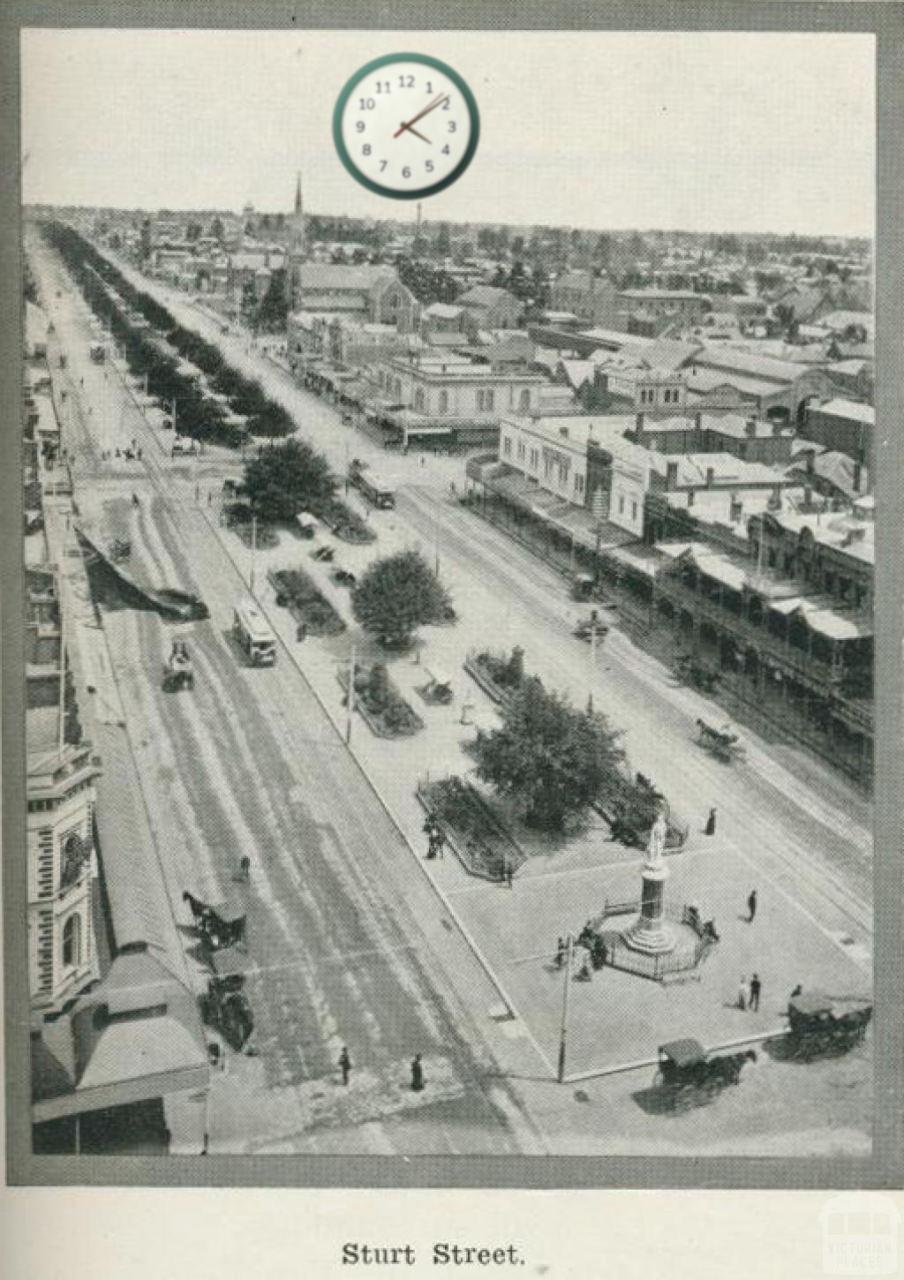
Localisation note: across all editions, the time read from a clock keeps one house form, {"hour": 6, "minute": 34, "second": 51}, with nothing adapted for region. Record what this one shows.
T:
{"hour": 4, "minute": 9, "second": 8}
